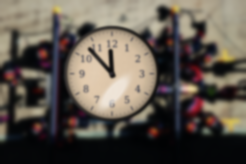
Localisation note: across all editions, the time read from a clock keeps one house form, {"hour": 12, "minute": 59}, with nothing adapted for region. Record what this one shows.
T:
{"hour": 11, "minute": 53}
